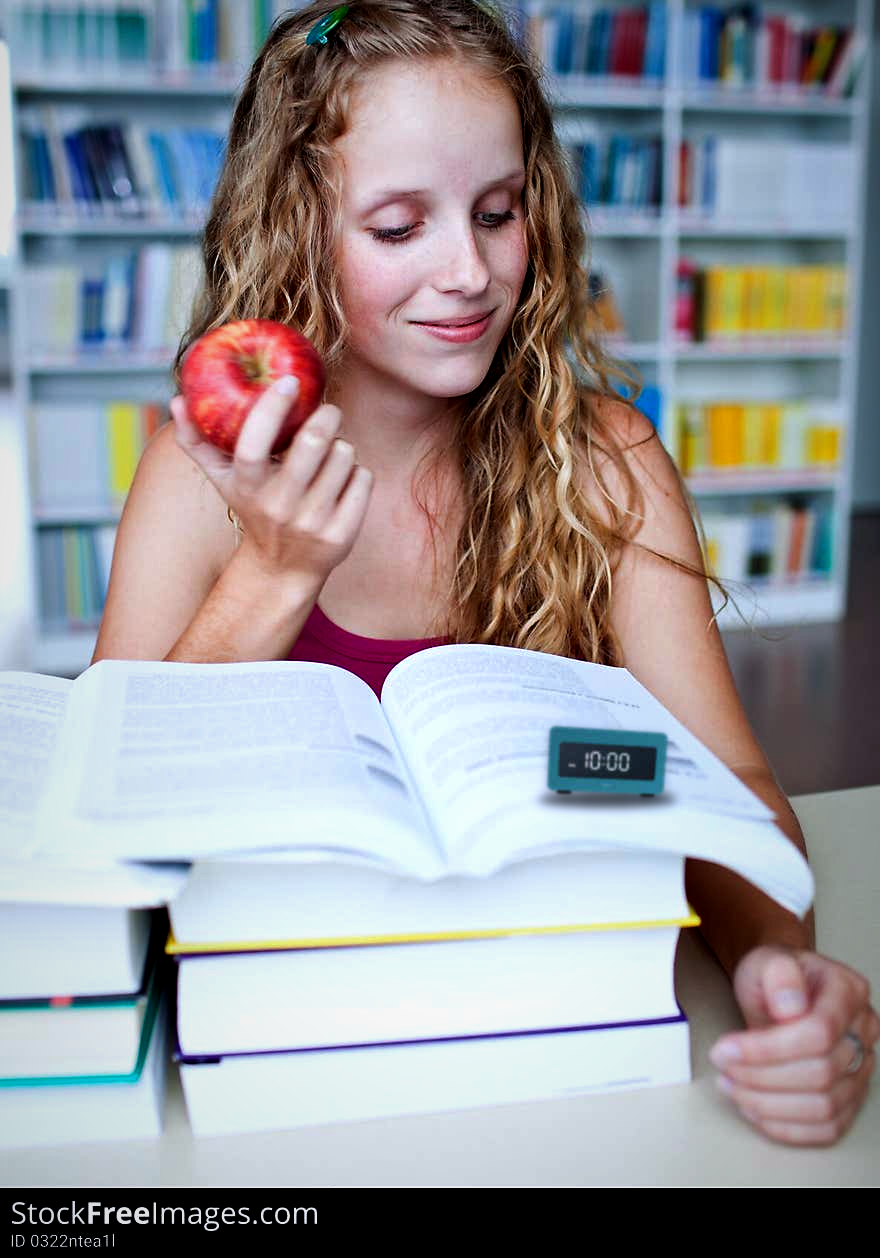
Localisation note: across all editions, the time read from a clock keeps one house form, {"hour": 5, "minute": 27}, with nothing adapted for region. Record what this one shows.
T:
{"hour": 10, "minute": 0}
